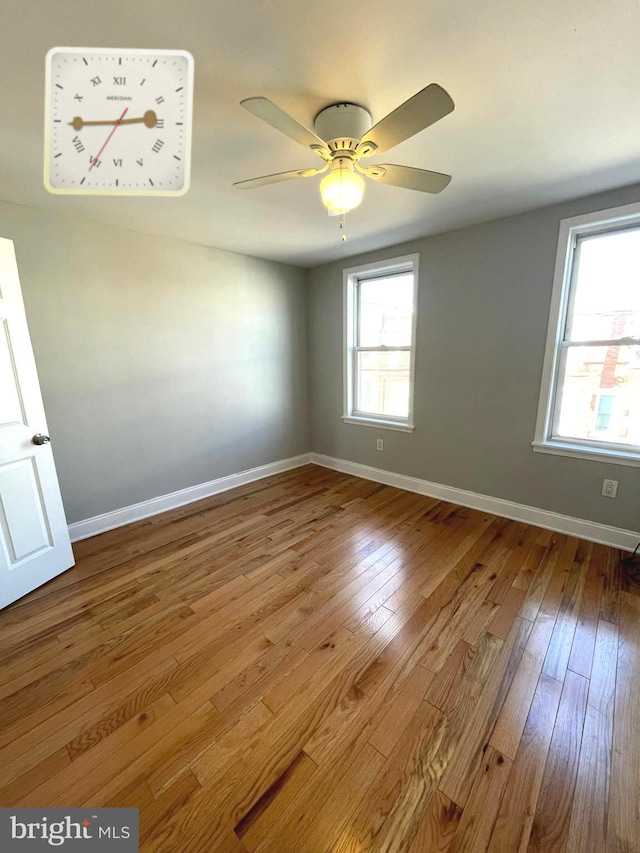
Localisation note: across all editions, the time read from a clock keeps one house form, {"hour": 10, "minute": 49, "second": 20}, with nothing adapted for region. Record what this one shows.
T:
{"hour": 2, "minute": 44, "second": 35}
